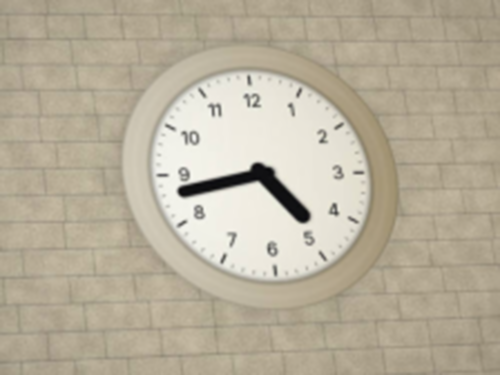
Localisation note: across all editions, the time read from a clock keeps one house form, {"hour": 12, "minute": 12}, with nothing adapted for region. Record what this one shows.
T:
{"hour": 4, "minute": 43}
